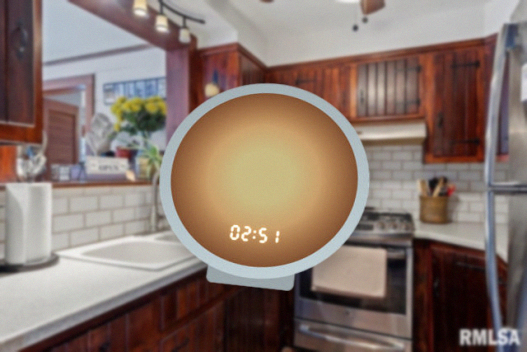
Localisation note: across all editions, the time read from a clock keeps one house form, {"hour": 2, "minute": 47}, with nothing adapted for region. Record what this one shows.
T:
{"hour": 2, "minute": 51}
